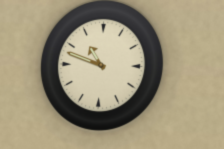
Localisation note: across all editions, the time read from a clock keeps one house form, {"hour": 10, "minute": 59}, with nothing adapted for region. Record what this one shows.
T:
{"hour": 10, "minute": 48}
